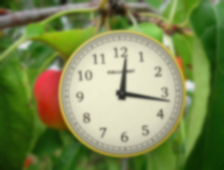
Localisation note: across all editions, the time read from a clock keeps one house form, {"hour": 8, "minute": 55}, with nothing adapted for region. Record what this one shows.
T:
{"hour": 12, "minute": 17}
